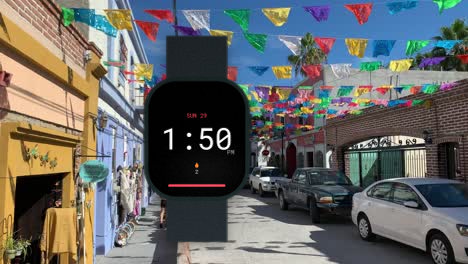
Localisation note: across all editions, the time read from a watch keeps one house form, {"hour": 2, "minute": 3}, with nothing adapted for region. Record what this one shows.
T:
{"hour": 1, "minute": 50}
